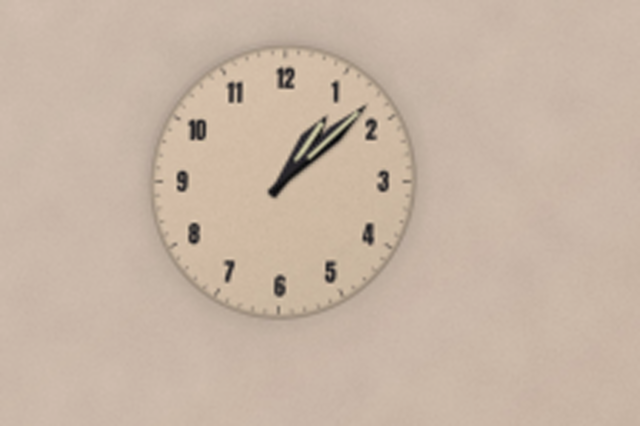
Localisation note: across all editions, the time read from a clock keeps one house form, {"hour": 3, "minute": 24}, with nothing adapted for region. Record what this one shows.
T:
{"hour": 1, "minute": 8}
